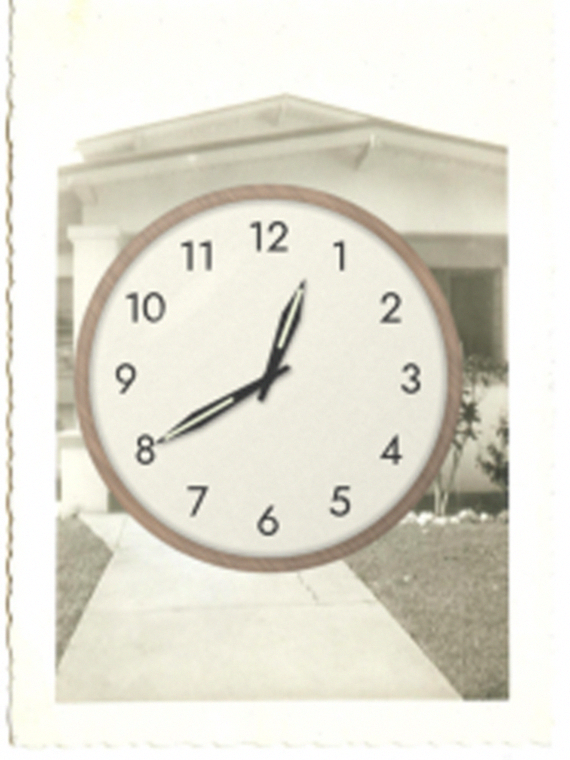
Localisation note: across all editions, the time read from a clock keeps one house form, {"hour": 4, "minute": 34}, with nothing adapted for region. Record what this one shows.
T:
{"hour": 12, "minute": 40}
